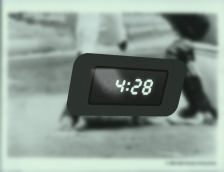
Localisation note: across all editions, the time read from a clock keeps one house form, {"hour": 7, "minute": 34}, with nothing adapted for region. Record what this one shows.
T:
{"hour": 4, "minute": 28}
